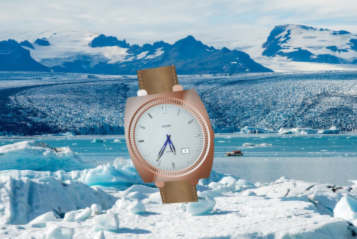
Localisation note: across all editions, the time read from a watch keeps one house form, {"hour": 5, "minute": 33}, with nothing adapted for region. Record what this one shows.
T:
{"hour": 5, "minute": 36}
